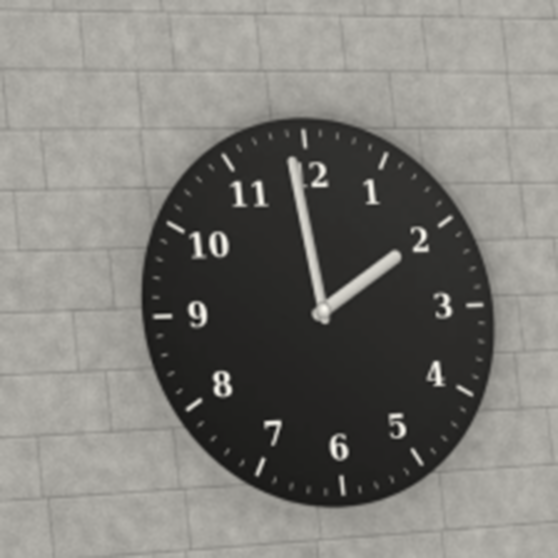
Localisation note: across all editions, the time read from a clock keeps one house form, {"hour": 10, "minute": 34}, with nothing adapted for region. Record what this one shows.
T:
{"hour": 1, "minute": 59}
